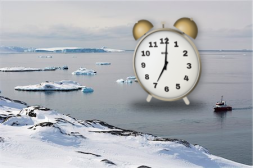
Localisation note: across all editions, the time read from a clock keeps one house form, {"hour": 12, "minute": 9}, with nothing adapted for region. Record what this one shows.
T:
{"hour": 7, "minute": 1}
